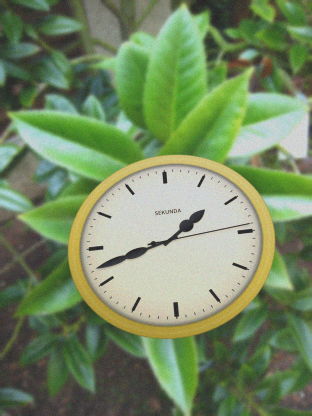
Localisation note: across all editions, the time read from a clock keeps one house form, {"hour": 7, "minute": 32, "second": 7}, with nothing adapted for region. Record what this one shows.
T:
{"hour": 1, "minute": 42, "second": 14}
